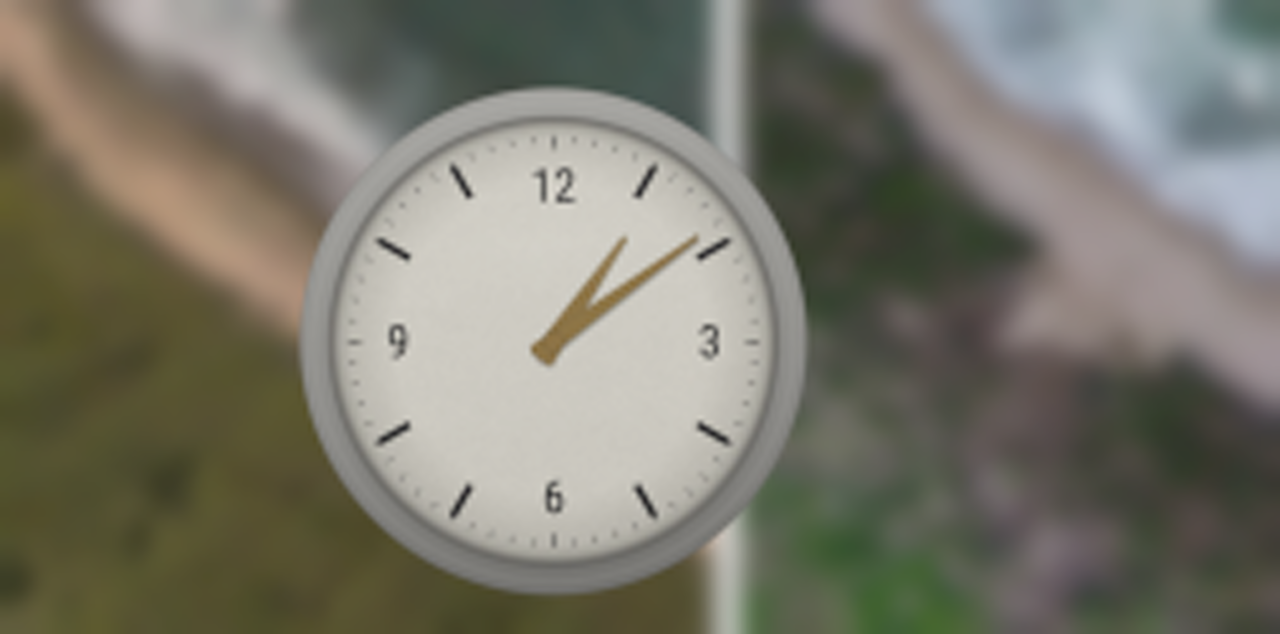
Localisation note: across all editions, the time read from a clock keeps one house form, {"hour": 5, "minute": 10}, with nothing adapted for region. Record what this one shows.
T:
{"hour": 1, "minute": 9}
